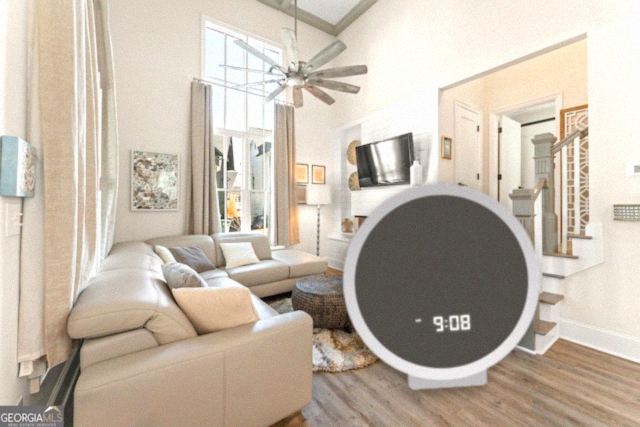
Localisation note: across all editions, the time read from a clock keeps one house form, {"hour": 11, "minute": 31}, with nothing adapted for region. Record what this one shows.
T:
{"hour": 9, "minute": 8}
